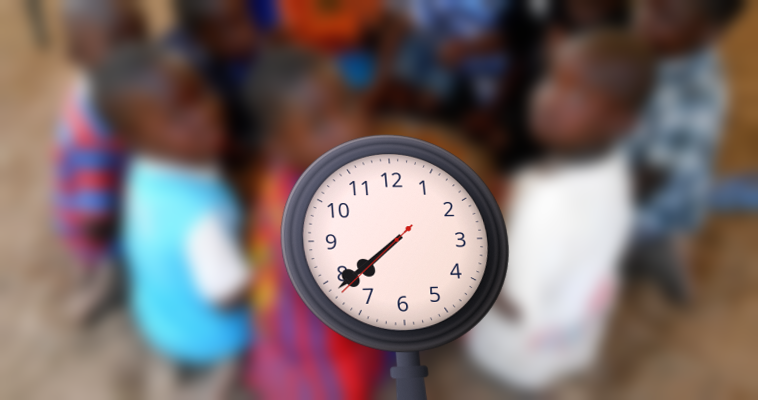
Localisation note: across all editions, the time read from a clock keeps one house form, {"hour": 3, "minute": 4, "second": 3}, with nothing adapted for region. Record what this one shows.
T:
{"hour": 7, "minute": 38, "second": 38}
